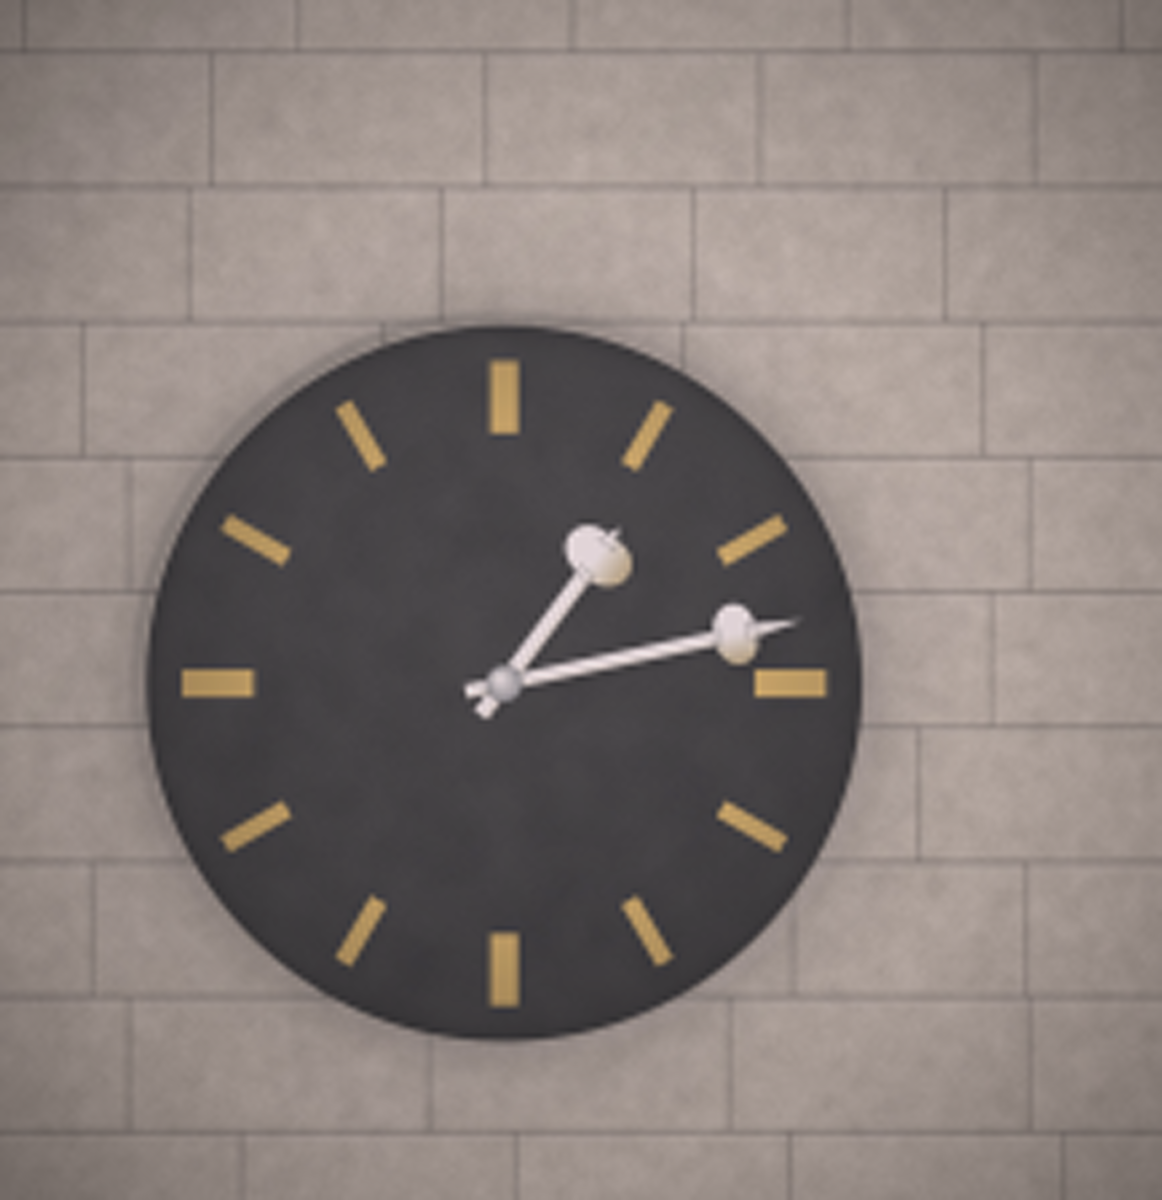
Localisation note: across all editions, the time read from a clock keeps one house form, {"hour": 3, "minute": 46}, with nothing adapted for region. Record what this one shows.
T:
{"hour": 1, "minute": 13}
